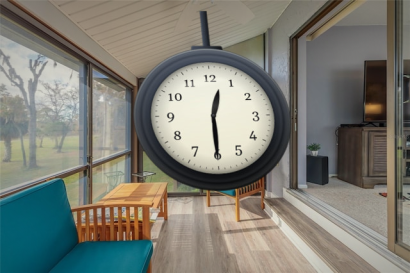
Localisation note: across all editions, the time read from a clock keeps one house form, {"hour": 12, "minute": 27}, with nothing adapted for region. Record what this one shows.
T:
{"hour": 12, "minute": 30}
